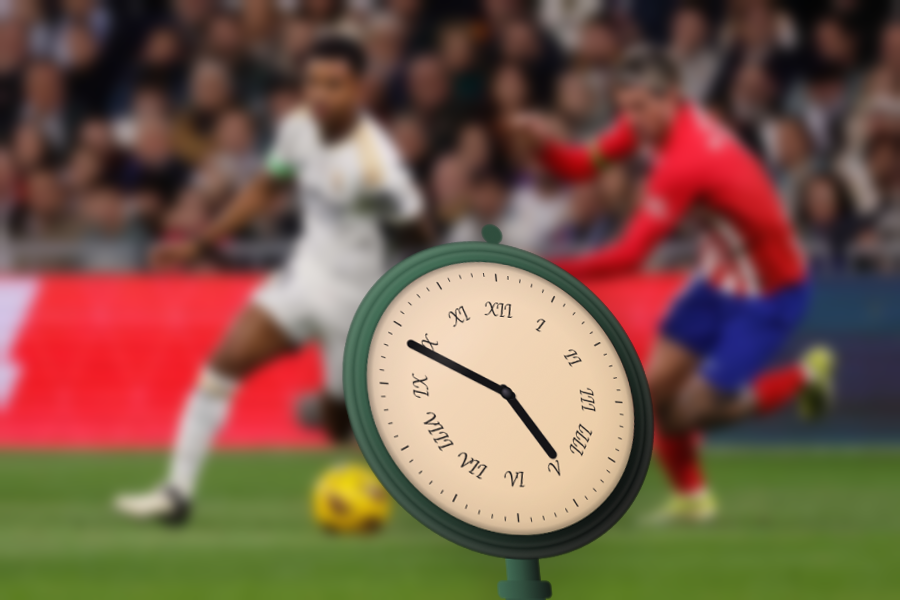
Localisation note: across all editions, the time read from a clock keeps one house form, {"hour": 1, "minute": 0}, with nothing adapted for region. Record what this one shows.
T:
{"hour": 4, "minute": 49}
